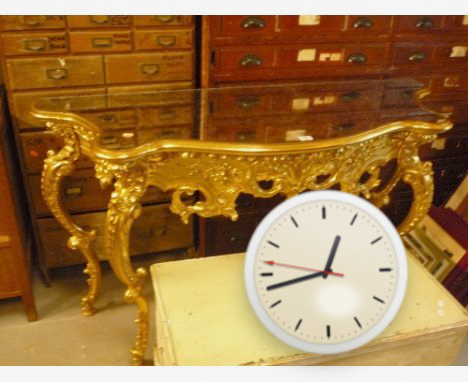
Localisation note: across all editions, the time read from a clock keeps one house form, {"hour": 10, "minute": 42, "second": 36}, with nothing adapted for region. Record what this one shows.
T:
{"hour": 12, "minute": 42, "second": 47}
